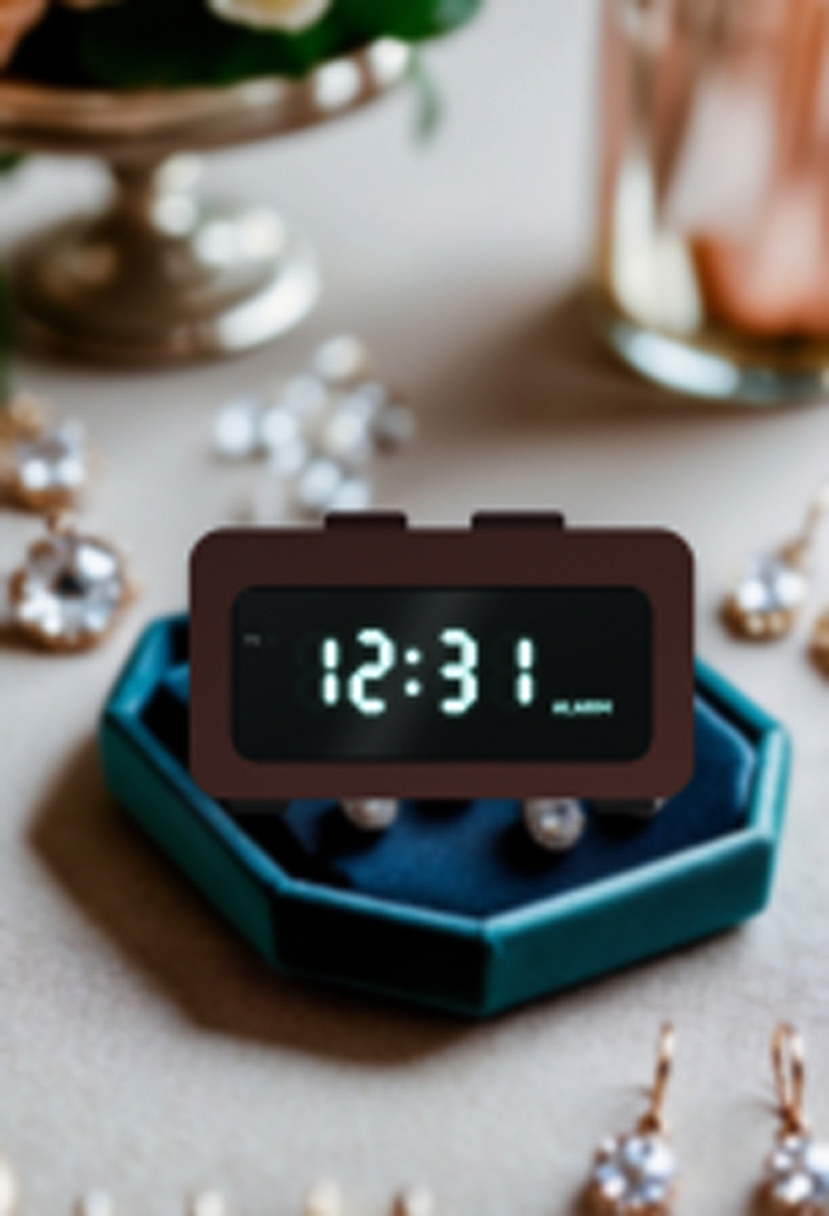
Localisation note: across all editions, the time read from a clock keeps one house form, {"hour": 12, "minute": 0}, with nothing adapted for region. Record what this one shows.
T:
{"hour": 12, "minute": 31}
